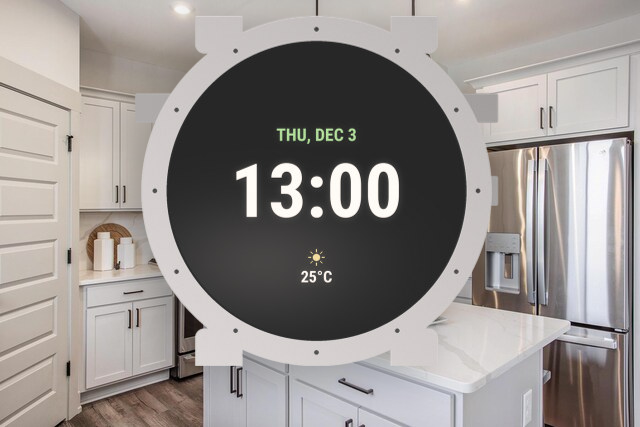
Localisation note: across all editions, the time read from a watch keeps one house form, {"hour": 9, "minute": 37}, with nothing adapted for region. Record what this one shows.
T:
{"hour": 13, "minute": 0}
